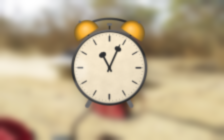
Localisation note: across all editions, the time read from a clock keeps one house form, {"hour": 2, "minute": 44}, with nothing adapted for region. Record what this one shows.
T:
{"hour": 11, "minute": 4}
